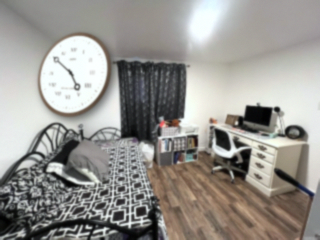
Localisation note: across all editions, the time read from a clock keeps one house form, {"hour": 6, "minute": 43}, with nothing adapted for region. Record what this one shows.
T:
{"hour": 4, "minute": 51}
